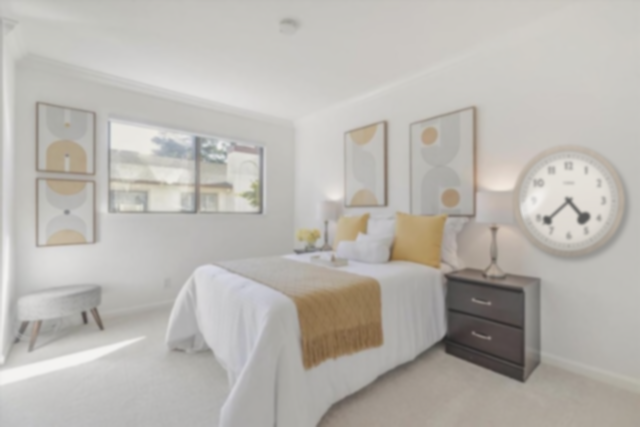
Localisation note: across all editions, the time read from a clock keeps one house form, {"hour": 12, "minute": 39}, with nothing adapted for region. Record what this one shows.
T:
{"hour": 4, "minute": 38}
